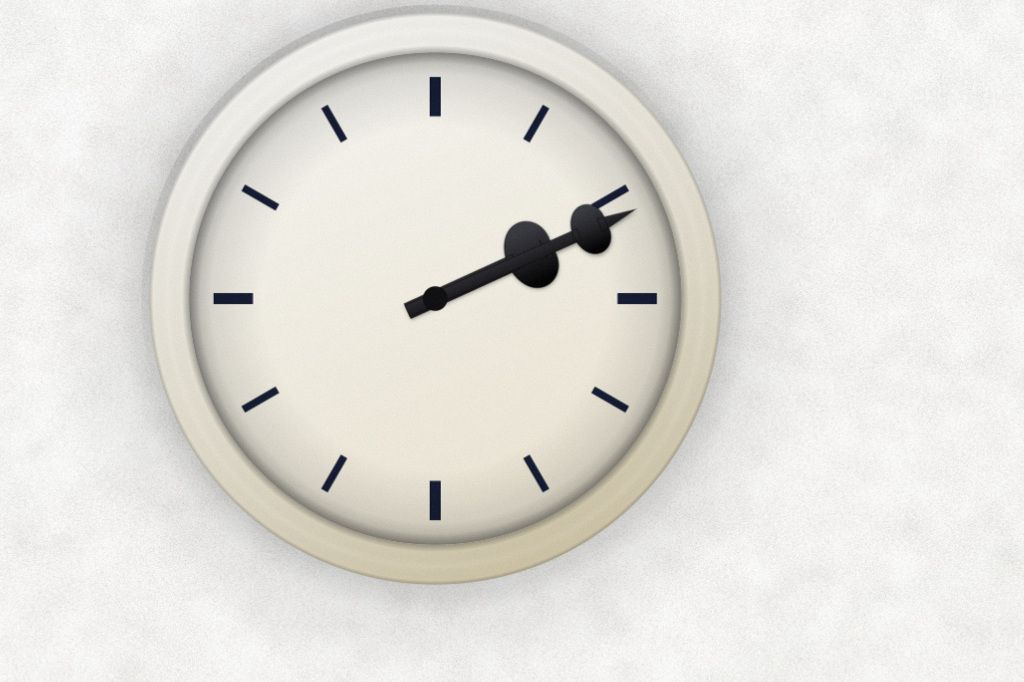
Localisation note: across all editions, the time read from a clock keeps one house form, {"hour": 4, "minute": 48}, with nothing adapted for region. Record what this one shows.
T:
{"hour": 2, "minute": 11}
